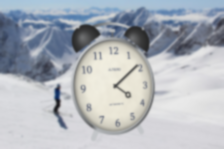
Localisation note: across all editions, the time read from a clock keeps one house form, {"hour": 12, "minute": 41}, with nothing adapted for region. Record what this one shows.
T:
{"hour": 4, "minute": 9}
